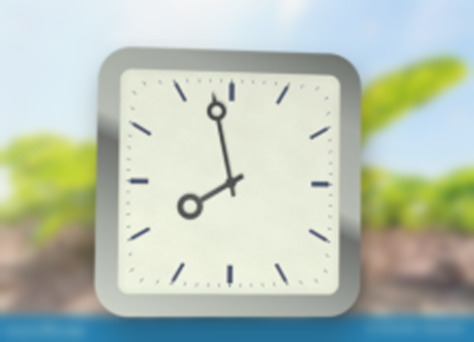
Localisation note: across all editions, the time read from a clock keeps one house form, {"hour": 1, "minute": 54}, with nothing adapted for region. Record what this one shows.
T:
{"hour": 7, "minute": 58}
